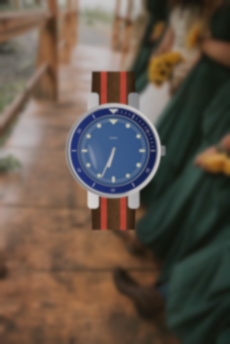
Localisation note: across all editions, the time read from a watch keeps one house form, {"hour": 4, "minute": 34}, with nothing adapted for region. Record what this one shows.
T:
{"hour": 6, "minute": 34}
